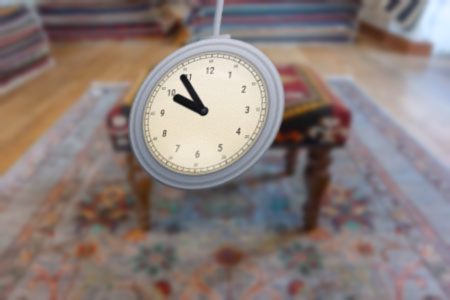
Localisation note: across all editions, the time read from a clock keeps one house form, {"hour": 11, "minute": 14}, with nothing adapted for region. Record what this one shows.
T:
{"hour": 9, "minute": 54}
